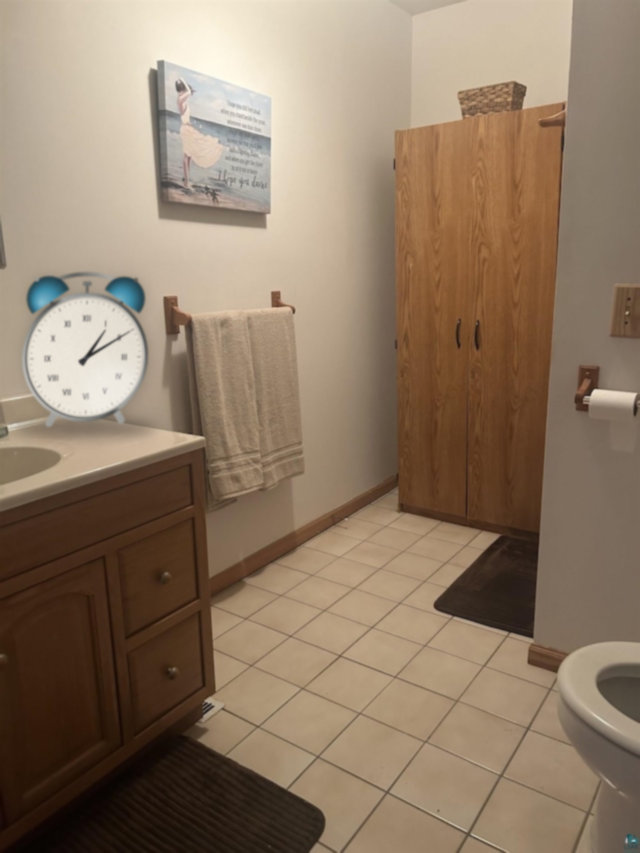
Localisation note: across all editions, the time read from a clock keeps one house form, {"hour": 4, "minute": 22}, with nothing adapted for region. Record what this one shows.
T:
{"hour": 1, "minute": 10}
